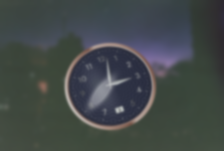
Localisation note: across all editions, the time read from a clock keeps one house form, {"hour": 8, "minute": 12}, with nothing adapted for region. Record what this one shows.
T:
{"hour": 3, "minute": 2}
